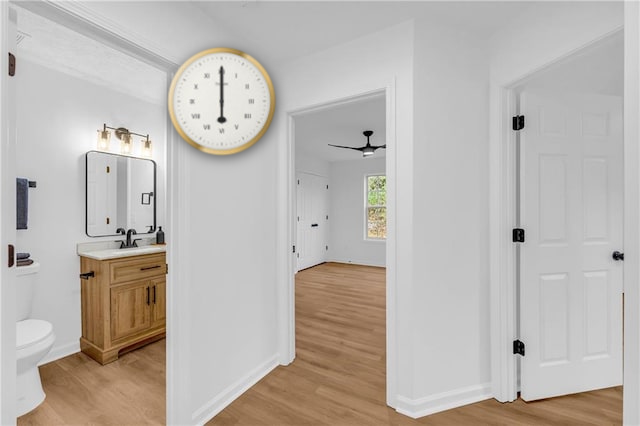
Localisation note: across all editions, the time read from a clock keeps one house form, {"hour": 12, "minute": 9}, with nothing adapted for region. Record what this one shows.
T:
{"hour": 6, "minute": 0}
